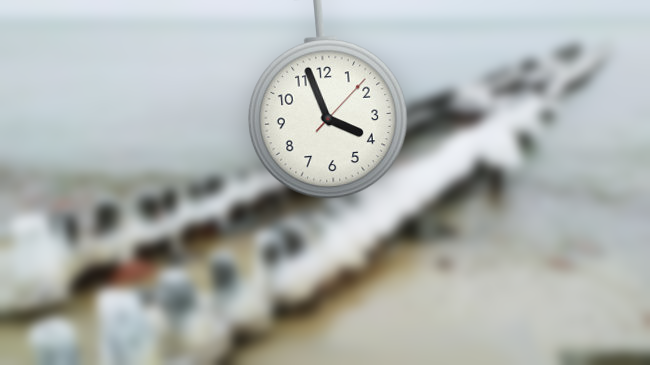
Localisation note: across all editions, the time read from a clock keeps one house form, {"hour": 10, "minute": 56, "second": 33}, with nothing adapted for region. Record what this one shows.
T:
{"hour": 3, "minute": 57, "second": 8}
